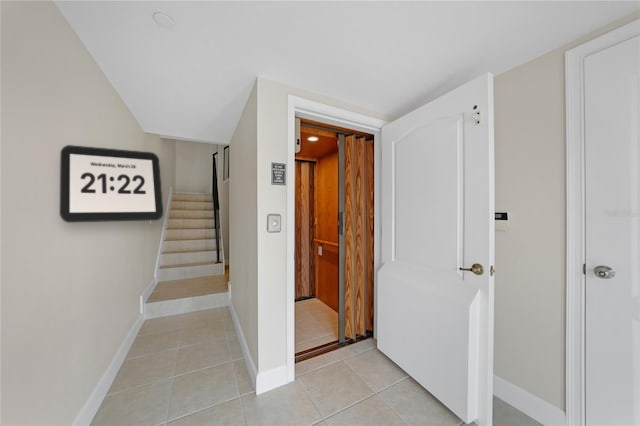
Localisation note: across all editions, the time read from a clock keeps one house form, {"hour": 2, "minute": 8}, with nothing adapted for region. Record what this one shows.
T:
{"hour": 21, "minute": 22}
